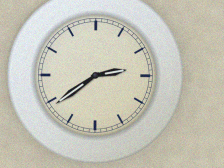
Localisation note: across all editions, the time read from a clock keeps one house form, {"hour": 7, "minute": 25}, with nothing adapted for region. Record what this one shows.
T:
{"hour": 2, "minute": 39}
